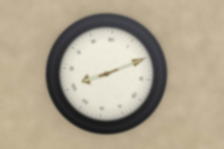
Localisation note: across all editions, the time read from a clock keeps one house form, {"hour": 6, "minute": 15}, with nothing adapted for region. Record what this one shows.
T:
{"hour": 8, "minute": 10}
